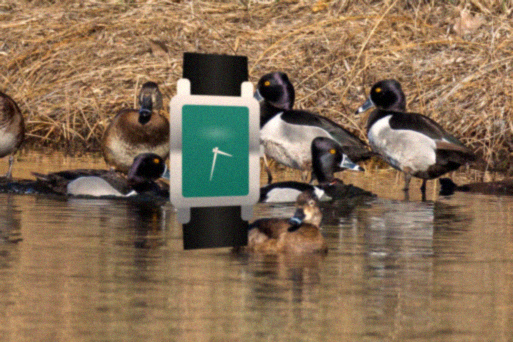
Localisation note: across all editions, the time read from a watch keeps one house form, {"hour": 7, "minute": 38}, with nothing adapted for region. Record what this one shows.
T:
{"hour": 3, "minute": 32}
